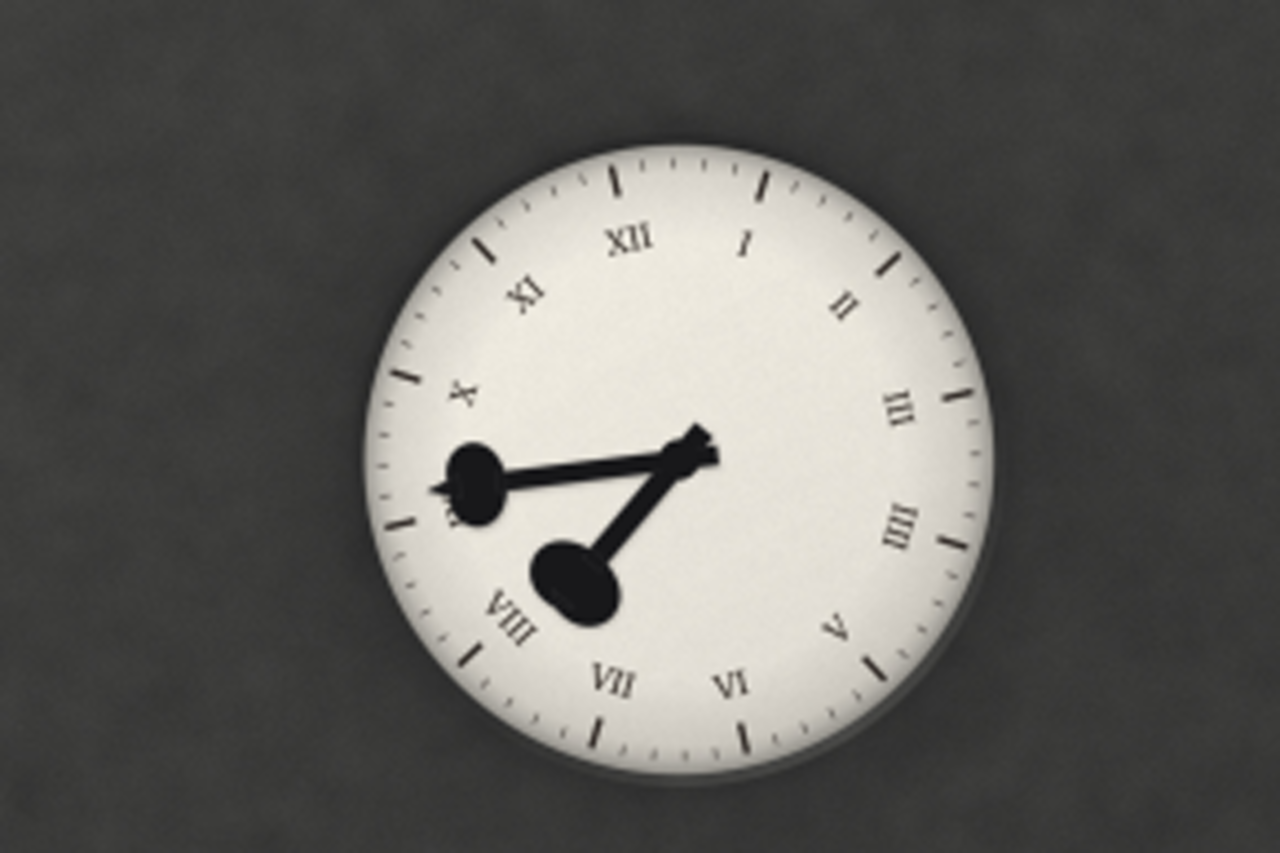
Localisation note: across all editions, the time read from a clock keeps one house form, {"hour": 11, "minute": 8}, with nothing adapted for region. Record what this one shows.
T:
{"hour": 7, "minute": 46}
